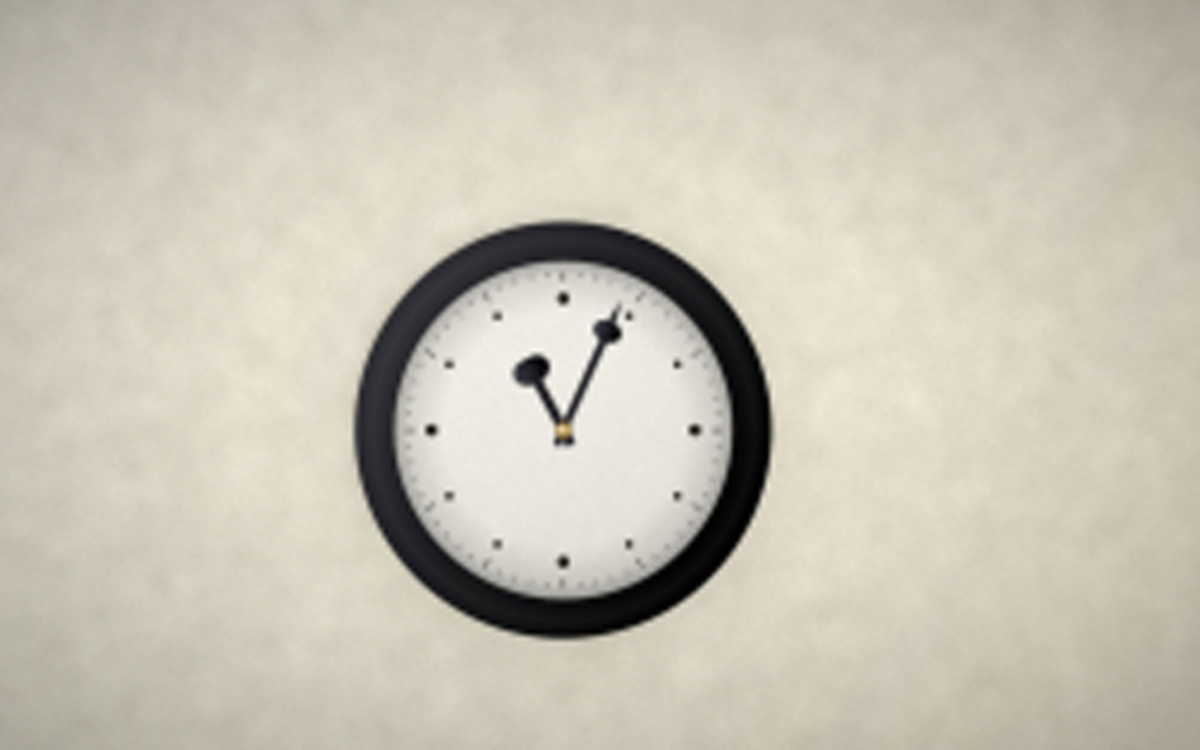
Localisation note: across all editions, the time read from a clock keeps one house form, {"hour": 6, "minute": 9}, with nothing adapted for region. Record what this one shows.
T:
{"hour": 11, "minute": 4}
